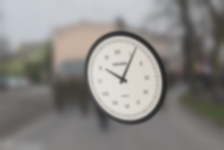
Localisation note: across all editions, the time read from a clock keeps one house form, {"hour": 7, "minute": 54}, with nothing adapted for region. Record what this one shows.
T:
{"hour": 10, "minute": 6}
